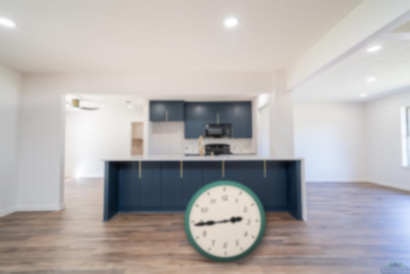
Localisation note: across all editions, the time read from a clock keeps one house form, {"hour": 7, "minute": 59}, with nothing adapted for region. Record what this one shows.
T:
{"hour": 2, "minute": 44}
